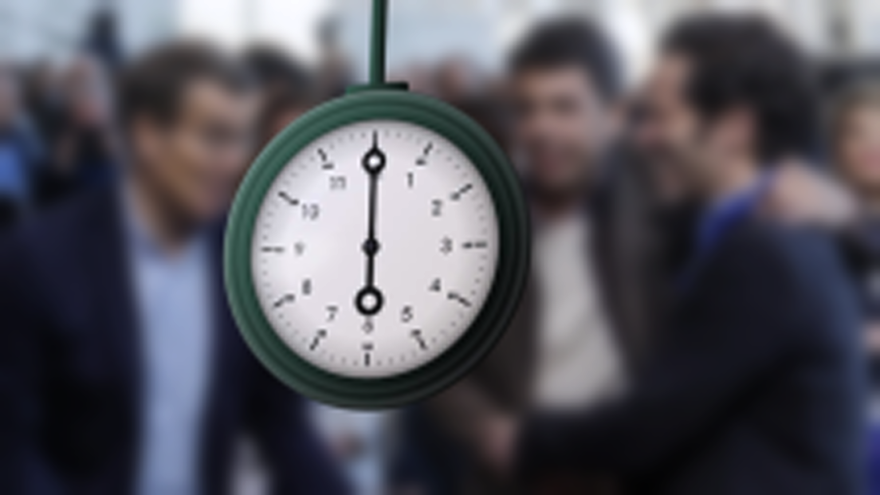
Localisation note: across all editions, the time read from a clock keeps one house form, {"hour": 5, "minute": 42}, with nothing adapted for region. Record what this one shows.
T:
{"hour": 6, "minute": 0}
